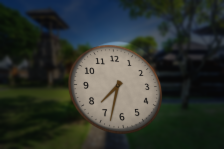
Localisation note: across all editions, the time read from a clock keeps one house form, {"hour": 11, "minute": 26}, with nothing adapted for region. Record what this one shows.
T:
{"hour": 7, "minute": 33}
